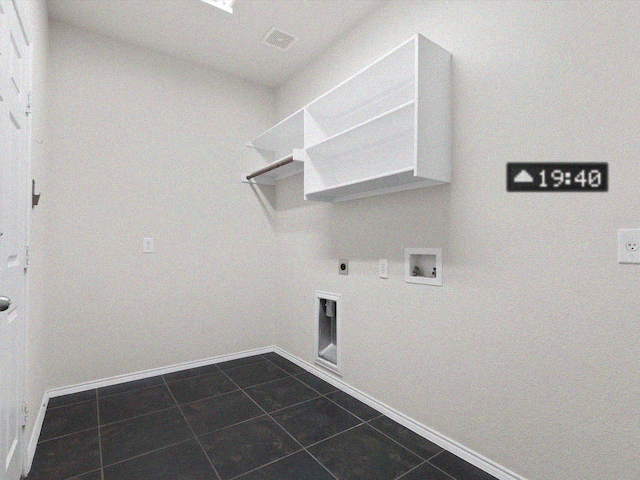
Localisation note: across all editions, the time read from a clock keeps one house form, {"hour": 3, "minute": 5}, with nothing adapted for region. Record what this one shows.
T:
{"hour": 19, "minute": 40}
